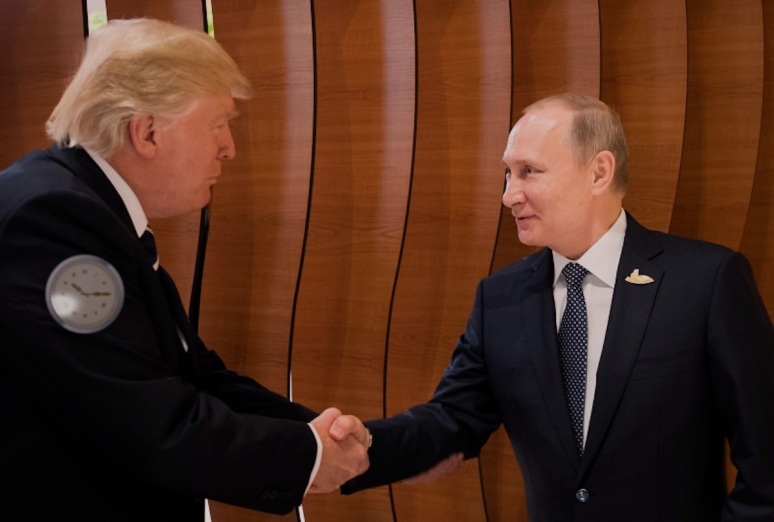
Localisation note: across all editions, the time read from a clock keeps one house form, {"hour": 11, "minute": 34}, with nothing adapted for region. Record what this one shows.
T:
{"hour": 10, "minute": 15}
